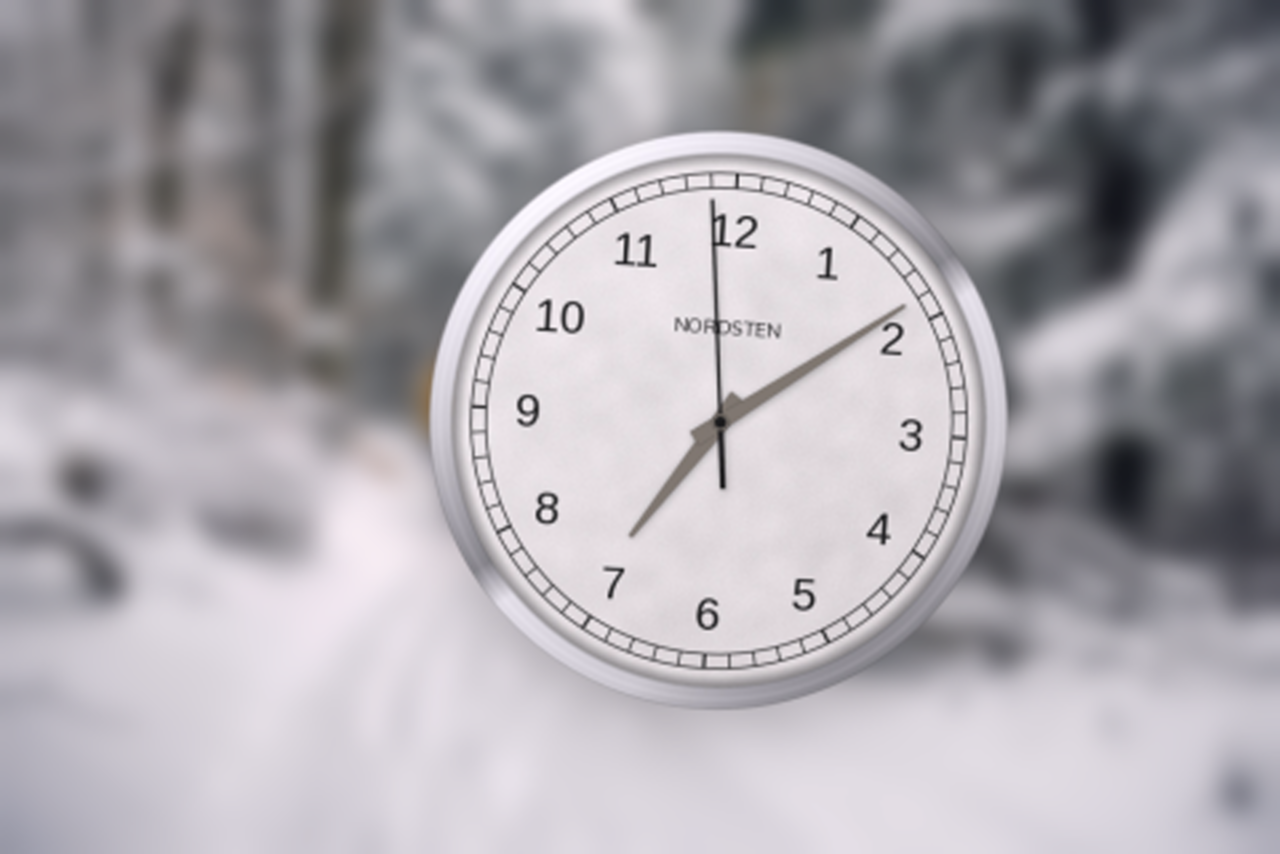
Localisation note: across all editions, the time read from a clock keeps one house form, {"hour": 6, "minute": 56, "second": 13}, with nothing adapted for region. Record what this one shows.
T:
{"hour": 7, "minute": 8, "second": 59}
